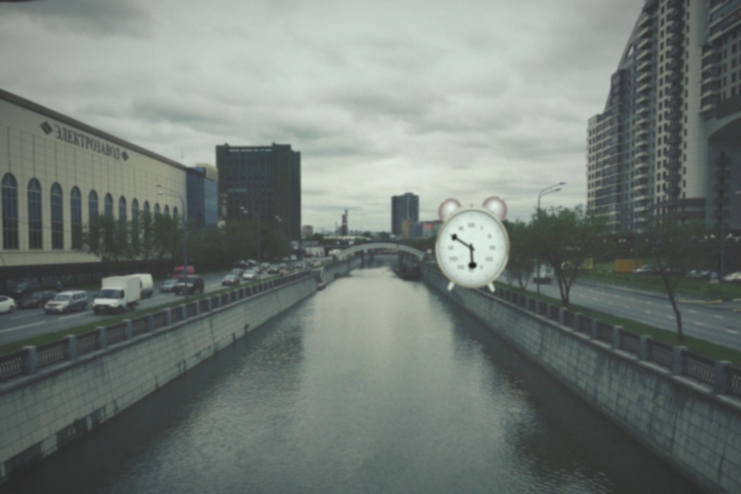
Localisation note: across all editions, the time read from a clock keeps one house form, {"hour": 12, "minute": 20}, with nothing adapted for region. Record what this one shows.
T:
{"hour": 5, "minute": 50}
